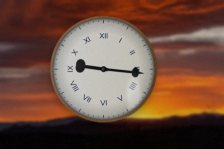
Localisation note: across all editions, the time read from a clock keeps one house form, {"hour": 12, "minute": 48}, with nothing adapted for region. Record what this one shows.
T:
{"hour": 9, "minute": 16}
